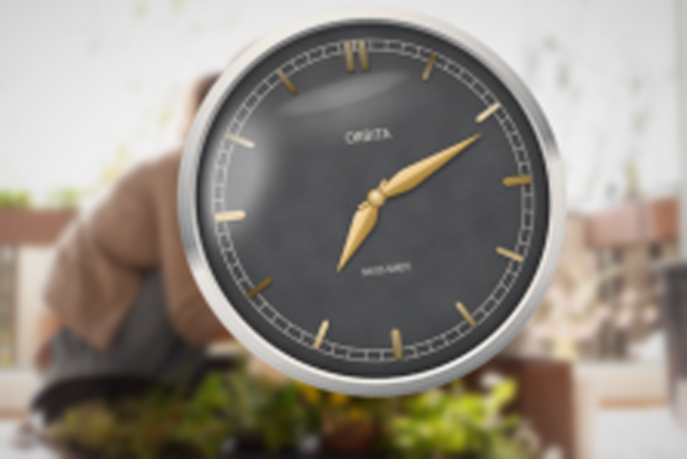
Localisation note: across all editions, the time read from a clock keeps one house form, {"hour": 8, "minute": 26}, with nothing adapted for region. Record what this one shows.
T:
{"hour": 7, "minute": 11}
